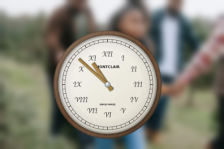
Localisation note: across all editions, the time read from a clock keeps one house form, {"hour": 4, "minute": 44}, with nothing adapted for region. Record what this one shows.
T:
{"hour": 10, "minute": 52}
